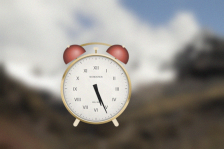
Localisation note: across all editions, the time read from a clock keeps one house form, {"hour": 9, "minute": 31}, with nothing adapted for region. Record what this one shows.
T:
{"hour": 5, "minute": 26}
